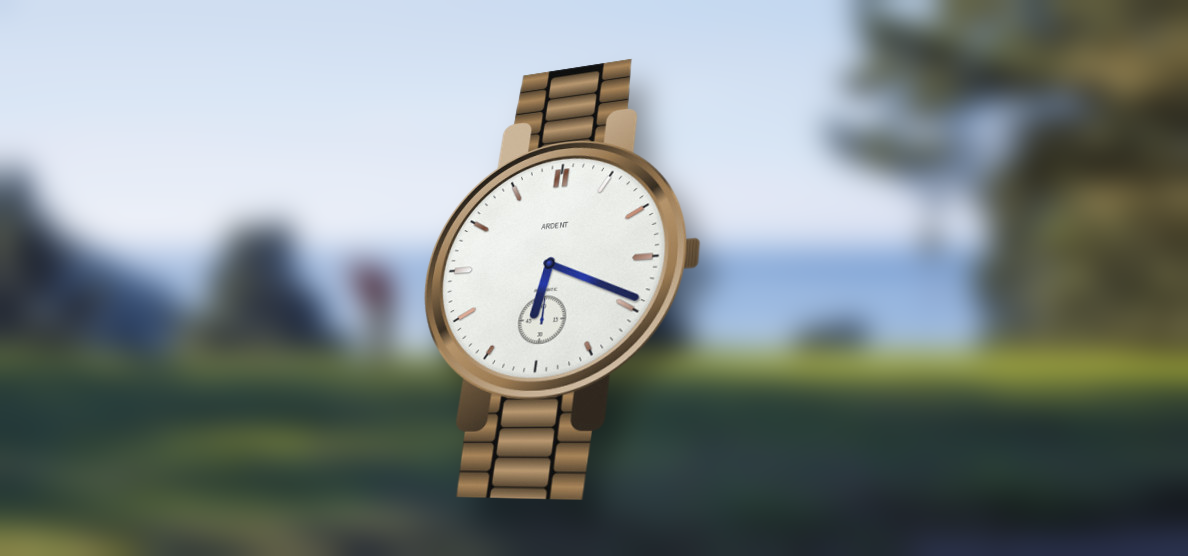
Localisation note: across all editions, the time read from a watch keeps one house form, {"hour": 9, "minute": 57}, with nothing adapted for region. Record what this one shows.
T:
{"hour": 6, "minute": 19}
